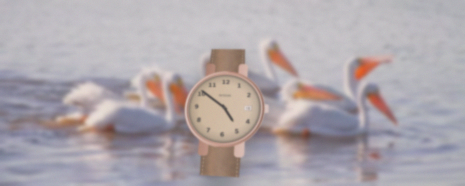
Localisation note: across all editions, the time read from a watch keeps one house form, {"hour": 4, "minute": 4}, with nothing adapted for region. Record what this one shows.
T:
{"hour": 4, "minute": 51}
